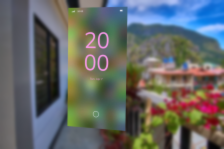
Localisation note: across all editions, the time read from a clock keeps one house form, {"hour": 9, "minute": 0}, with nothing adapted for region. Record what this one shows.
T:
{"hour": 20, "minute": 0}
